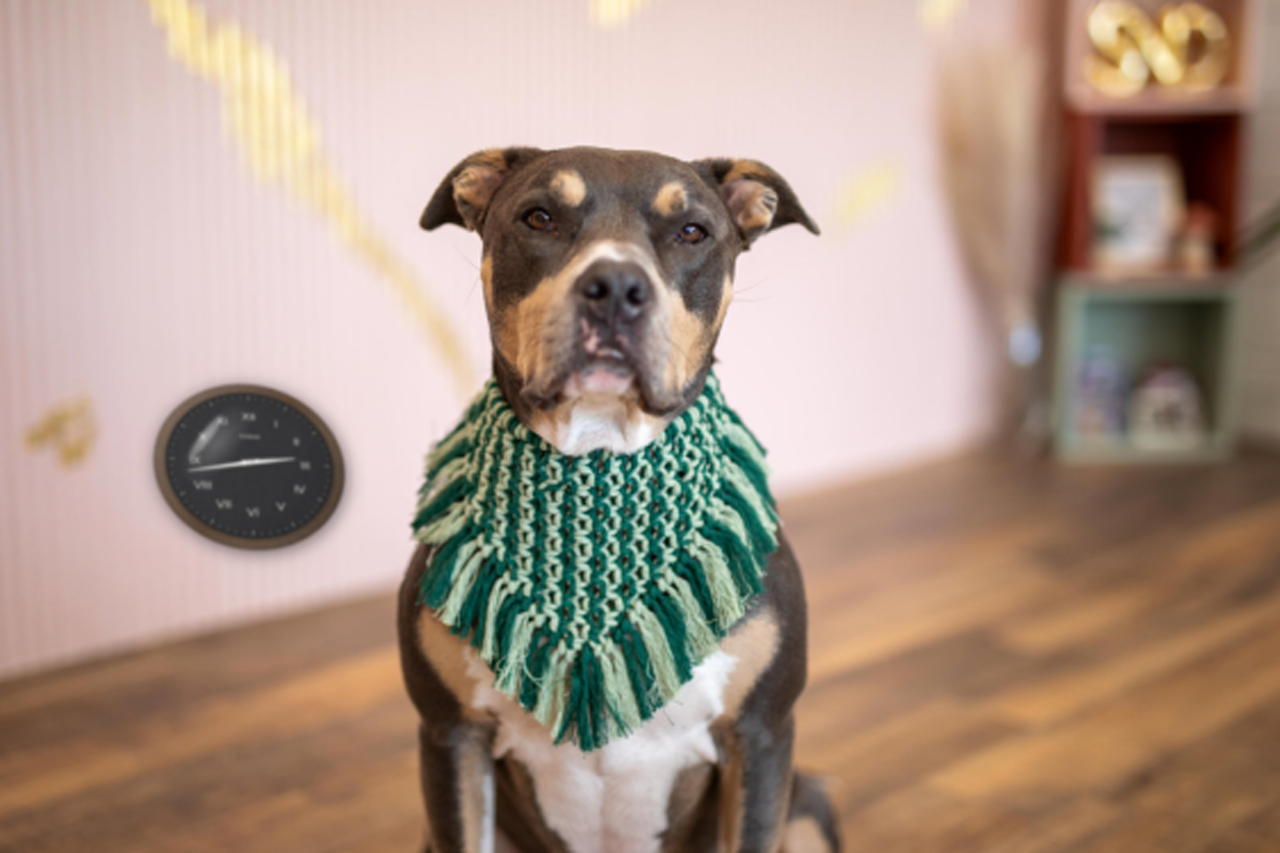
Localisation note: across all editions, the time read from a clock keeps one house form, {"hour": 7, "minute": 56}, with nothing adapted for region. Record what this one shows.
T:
{"hour": 2, "minute": 43}
